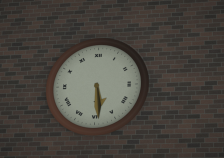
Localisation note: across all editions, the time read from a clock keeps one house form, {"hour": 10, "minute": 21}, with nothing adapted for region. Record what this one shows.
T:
{"hour": 5, "minute": 29}
